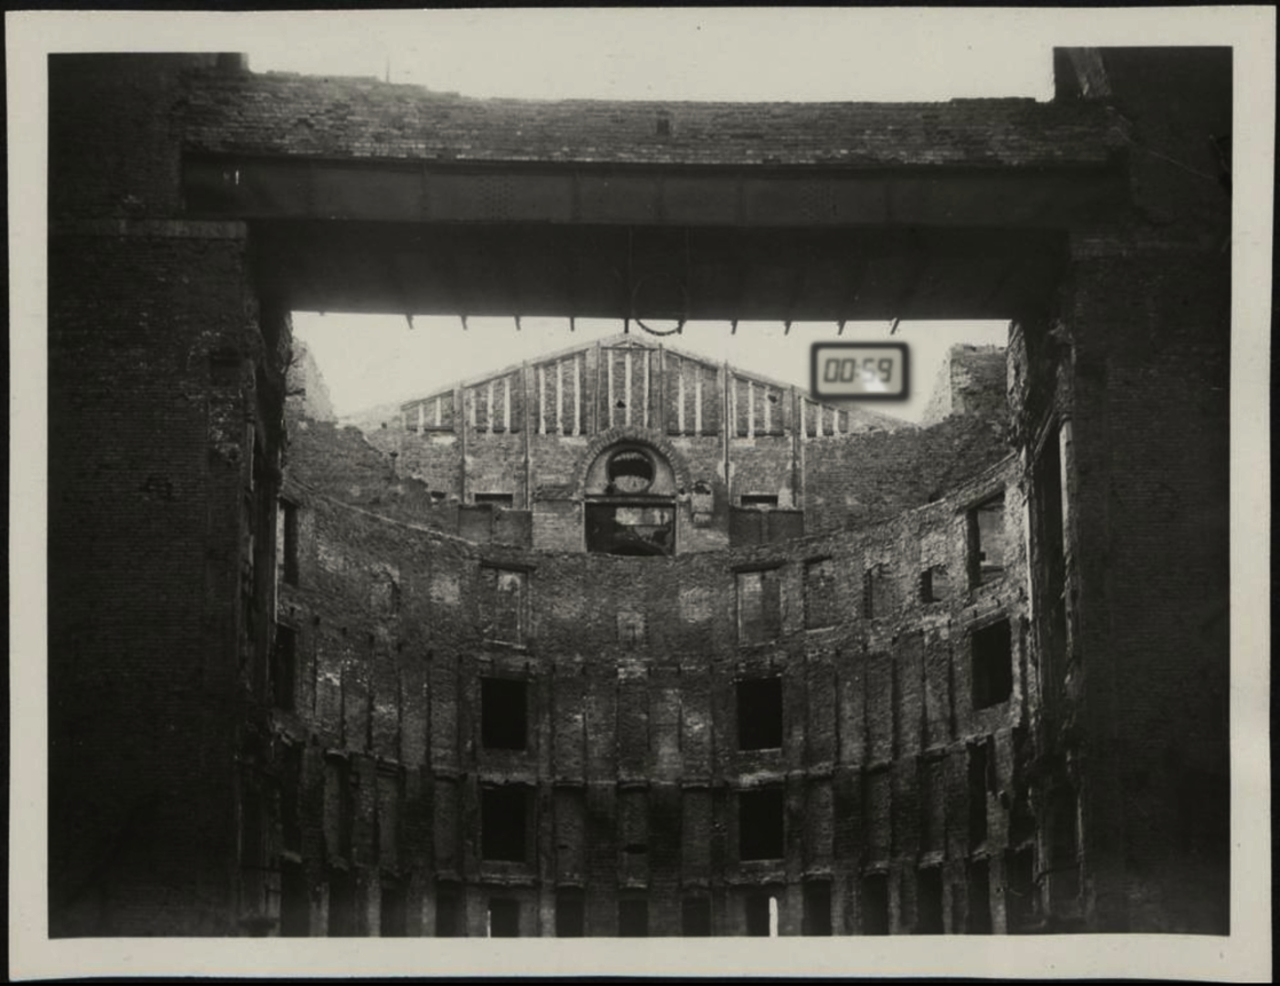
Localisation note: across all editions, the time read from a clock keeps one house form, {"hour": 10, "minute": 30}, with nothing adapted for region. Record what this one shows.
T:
{"hour": 0, "minute": 59}
